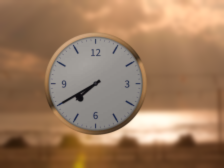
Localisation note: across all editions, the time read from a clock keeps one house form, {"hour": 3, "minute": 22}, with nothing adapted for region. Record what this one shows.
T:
{"hour": 7, "minute": 40}
